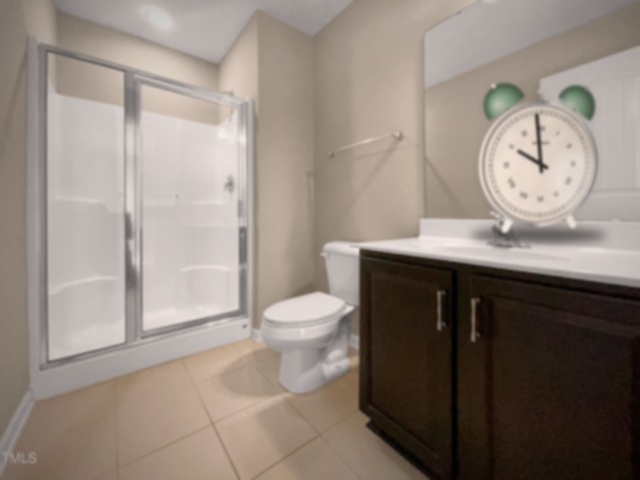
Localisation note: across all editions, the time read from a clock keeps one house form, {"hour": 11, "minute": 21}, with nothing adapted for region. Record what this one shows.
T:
{"hour": 9, "minute": 59}
